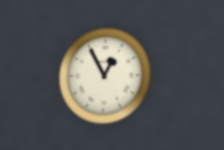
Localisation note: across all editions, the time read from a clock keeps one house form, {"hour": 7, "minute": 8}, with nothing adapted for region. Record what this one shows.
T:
{"hour": 12, "minute": 55}
